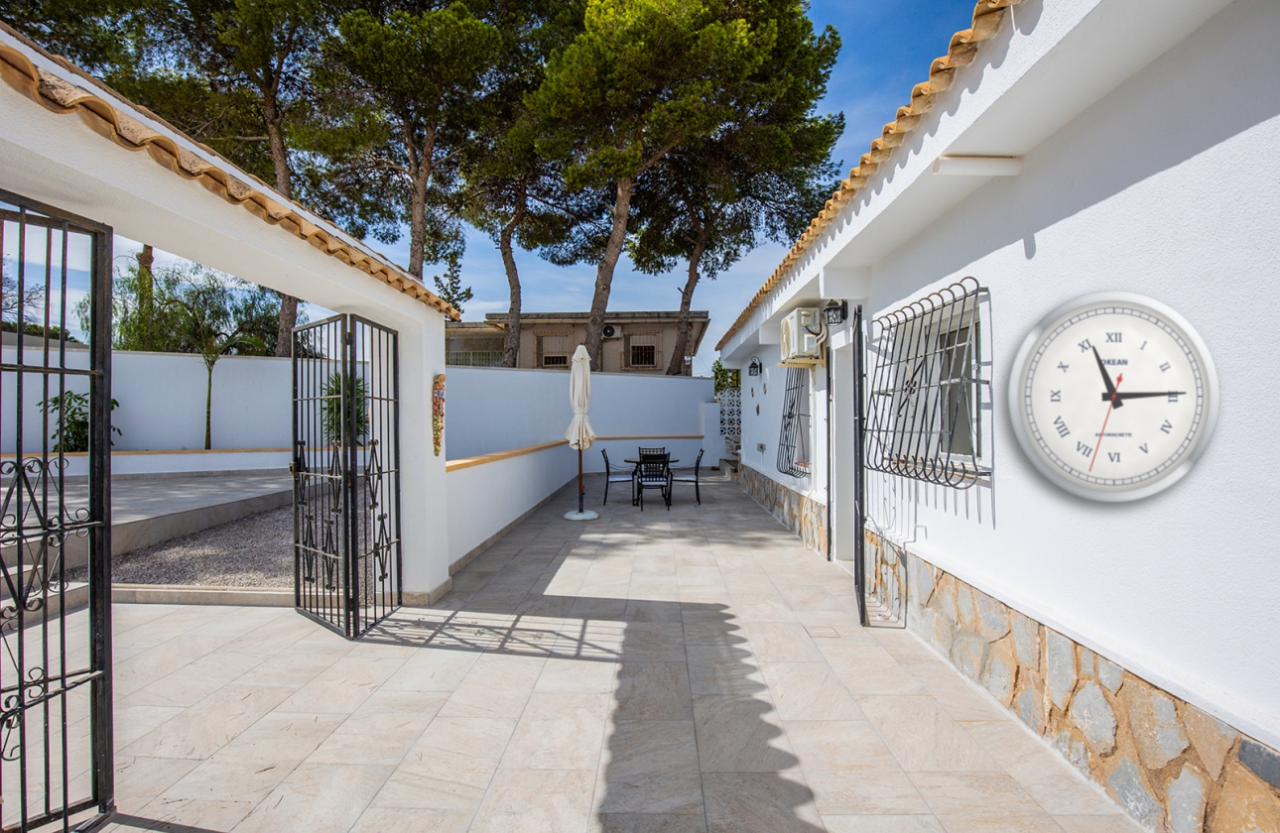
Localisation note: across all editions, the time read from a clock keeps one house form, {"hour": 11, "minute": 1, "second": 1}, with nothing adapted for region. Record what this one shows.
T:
{"hour": 11, "minute": 14, "second": 33}
